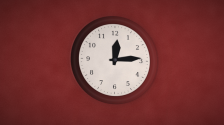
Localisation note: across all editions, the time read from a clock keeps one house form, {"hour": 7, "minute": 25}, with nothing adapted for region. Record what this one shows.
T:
{"hour": 12, "minute": 14}
